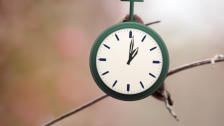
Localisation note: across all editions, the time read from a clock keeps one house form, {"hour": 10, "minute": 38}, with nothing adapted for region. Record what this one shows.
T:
{"hour": 1, "minute": 1}
